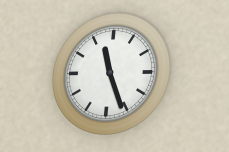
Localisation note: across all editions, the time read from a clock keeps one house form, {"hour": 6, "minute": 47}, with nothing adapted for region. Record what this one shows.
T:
{"hour": 11, "minute": 26}
